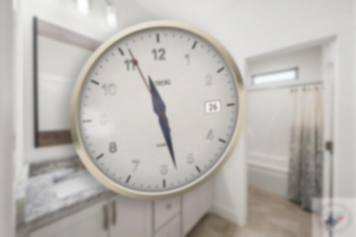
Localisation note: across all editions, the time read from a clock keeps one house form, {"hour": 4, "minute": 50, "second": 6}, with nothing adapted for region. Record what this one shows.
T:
{"hour": 11, "minute": 27, "second": 56}
